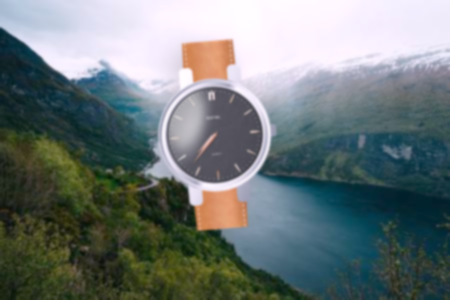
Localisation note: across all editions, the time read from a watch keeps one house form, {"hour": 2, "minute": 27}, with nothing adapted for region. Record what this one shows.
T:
{"hour": 7, "minute": 37}
